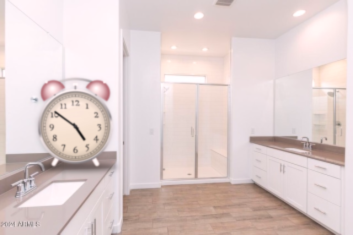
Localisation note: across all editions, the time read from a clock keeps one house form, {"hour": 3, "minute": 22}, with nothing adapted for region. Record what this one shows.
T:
{"hour": 4, "minute": 51}
